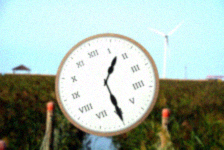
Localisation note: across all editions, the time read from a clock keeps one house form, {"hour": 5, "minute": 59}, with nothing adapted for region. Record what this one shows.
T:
{"hour": 1, "minute": 30}
